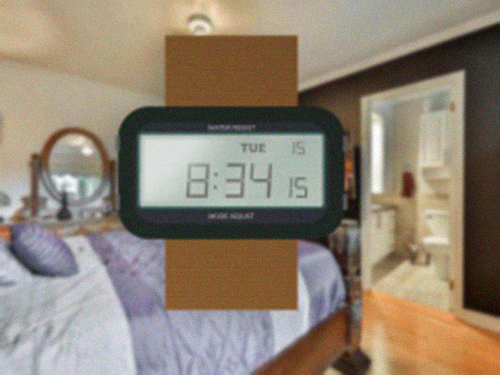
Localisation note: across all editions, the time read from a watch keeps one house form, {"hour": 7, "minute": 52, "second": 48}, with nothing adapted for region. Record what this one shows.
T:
{"hour": 8, "minute": 34, "second": 15}
